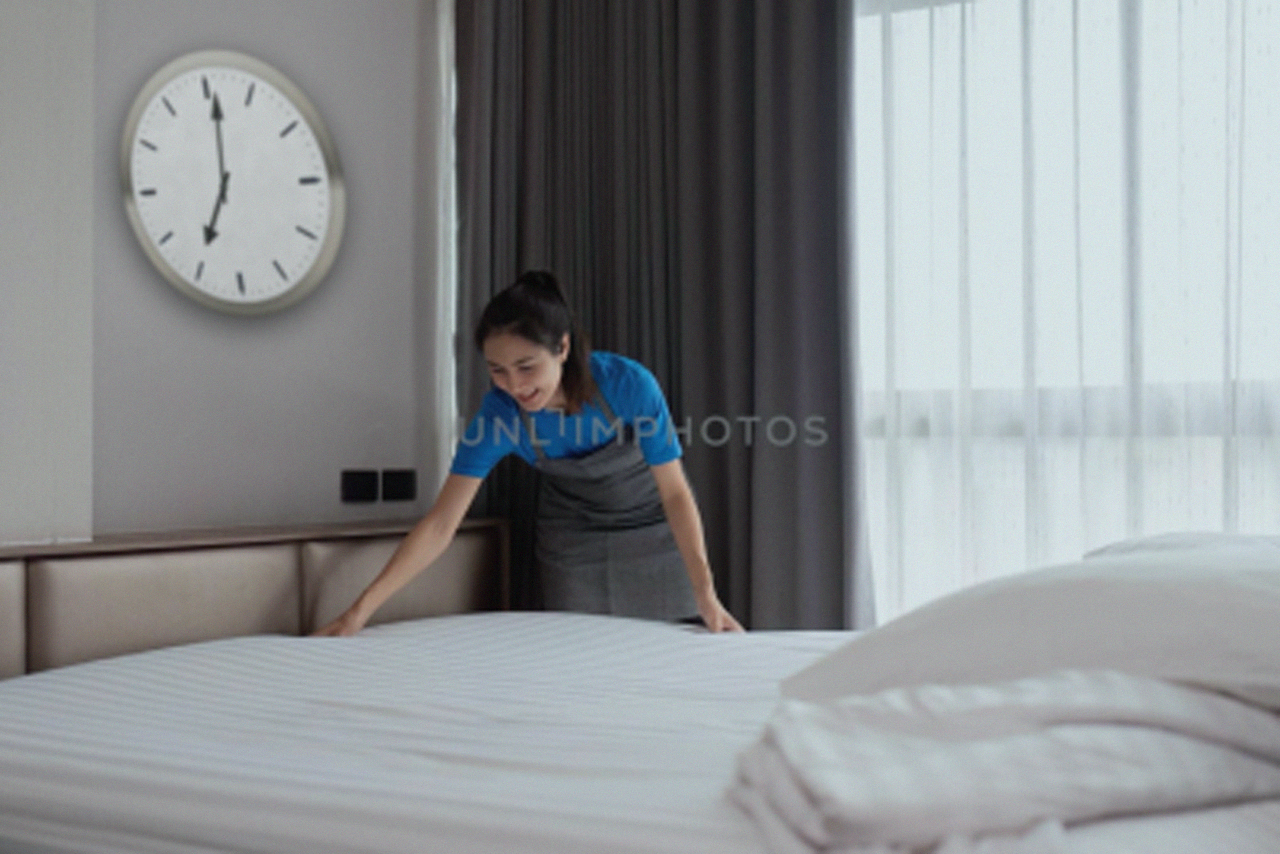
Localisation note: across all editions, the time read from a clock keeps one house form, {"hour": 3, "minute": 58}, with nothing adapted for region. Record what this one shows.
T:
{"hour": 7, "minute": 1}
